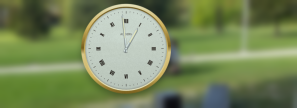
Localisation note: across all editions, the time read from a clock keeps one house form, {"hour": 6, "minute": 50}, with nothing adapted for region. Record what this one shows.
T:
{"hour": 12, "minute": 59}
